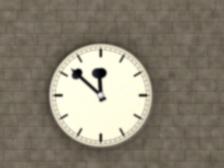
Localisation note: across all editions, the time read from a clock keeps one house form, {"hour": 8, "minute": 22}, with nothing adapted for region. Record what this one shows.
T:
{"hour": 11, "minute": 52}
